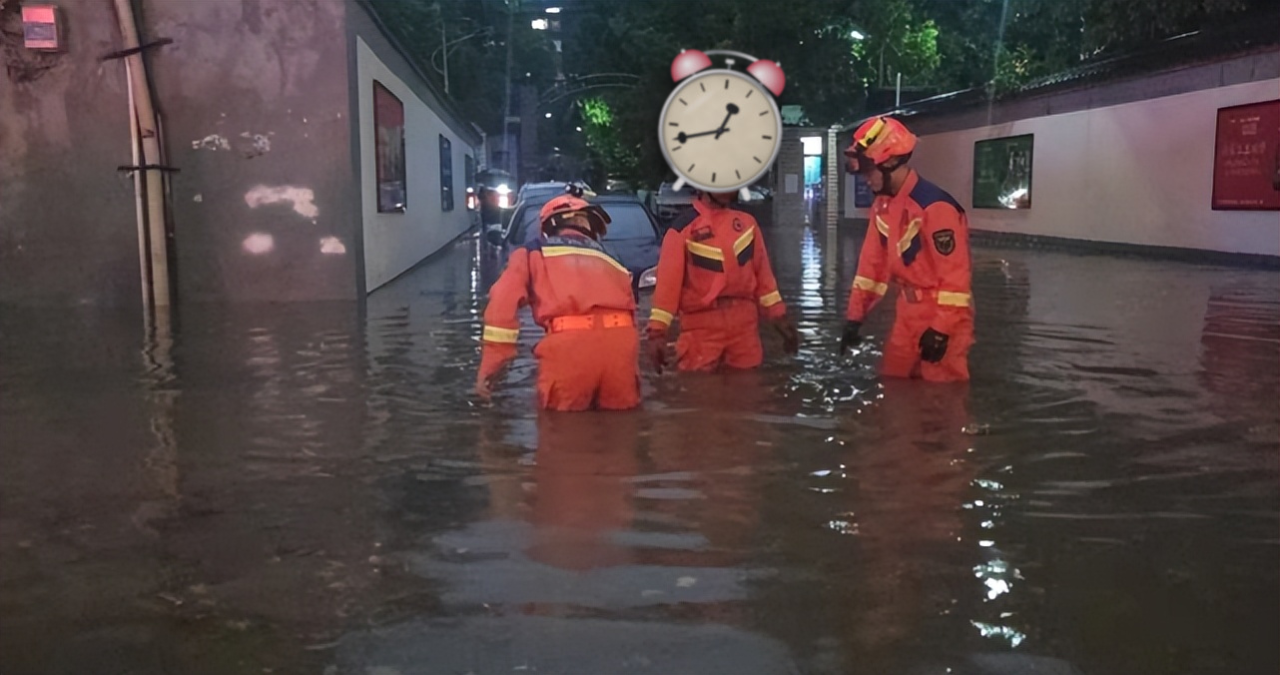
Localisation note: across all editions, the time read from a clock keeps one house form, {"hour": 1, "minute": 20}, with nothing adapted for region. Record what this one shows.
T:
{"hour": 12, "minute": 42}
